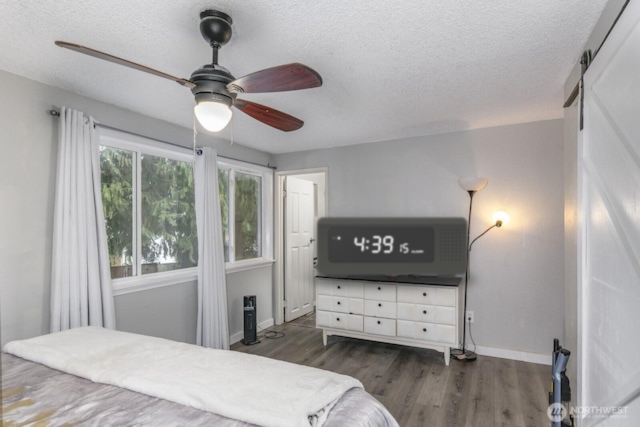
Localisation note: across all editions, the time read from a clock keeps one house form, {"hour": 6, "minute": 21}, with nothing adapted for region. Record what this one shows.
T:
{"hour": 4, "minute": 39}
